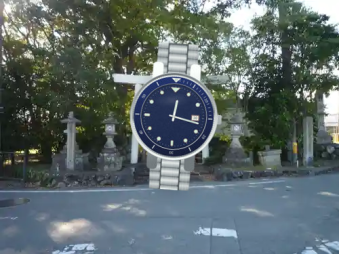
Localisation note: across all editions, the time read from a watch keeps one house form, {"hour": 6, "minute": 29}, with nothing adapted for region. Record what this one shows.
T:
{"hour": 12, "minute": 17}
